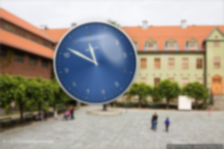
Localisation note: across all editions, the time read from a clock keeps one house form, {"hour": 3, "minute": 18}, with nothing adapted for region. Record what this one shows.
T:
{"hour": 11, "minute": 52}
